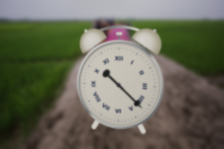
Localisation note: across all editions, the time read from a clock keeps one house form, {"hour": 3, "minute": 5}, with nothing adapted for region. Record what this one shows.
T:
{"hour": 10, "minute": 22}
